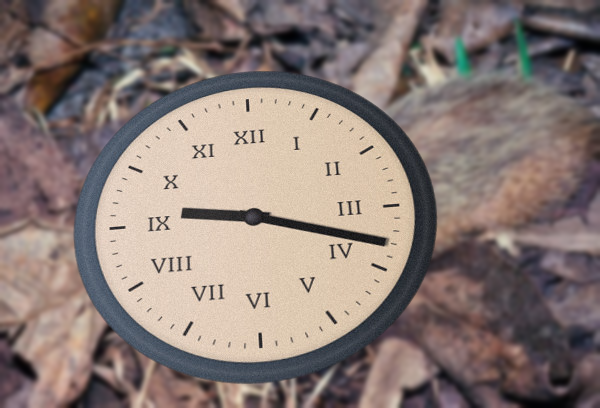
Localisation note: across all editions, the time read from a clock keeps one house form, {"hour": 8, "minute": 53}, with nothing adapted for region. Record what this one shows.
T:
{"hour": 9, "minute": 18}
